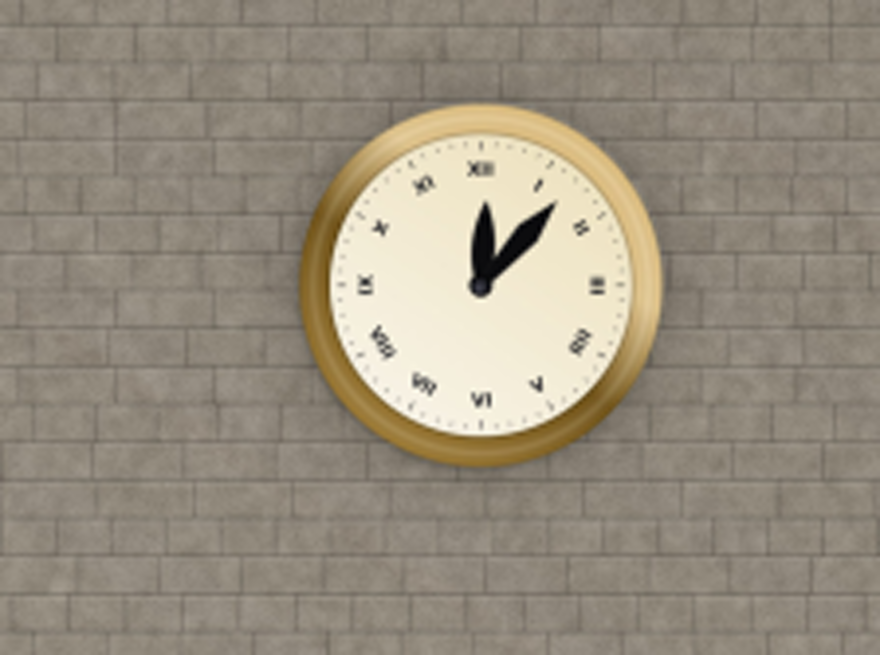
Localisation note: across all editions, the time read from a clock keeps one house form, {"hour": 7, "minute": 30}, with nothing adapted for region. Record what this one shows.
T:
{"hour": 12, "minute": 7}
